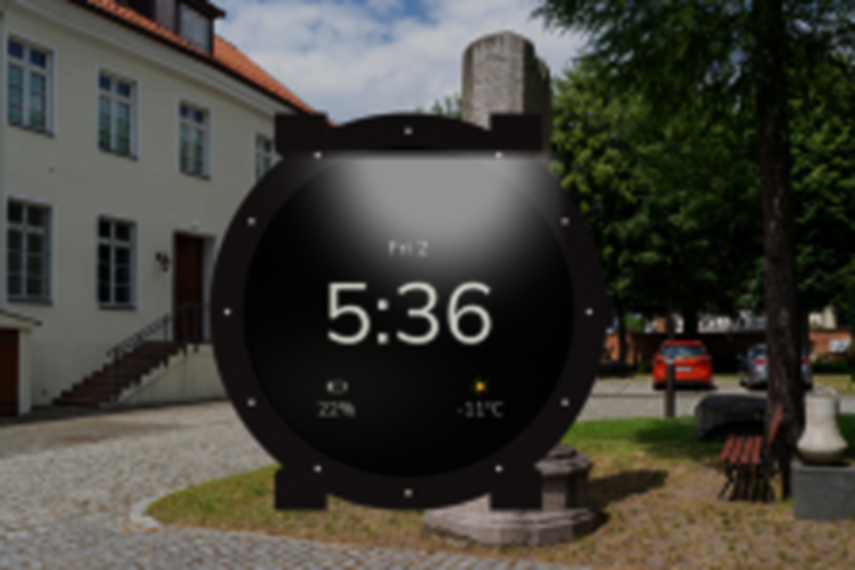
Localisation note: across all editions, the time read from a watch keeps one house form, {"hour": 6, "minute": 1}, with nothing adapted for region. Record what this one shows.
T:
{"hour": 5, "minute": 36}
